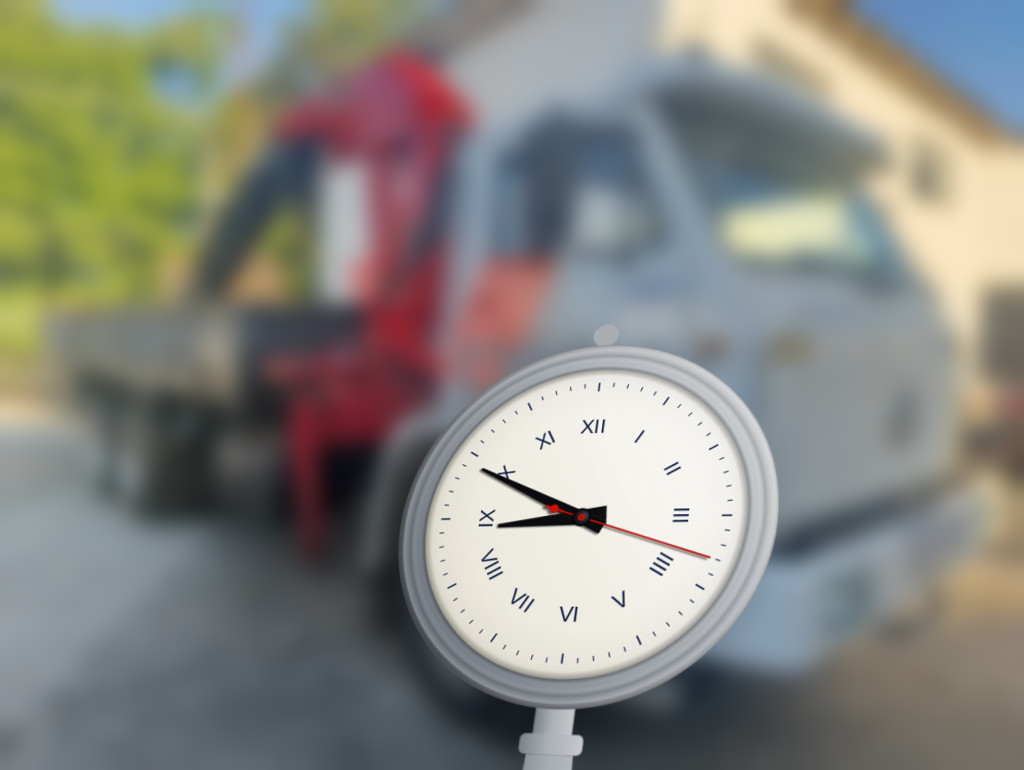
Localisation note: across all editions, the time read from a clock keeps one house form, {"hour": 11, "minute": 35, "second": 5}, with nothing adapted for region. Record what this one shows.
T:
{"hour": 8, "minute": 49, "second": 18}
